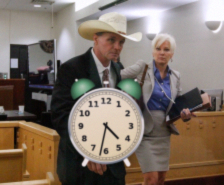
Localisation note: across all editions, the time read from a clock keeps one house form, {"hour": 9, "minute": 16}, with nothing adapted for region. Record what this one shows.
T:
{"hour": 4, "minute": 32}
